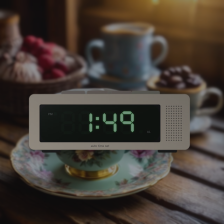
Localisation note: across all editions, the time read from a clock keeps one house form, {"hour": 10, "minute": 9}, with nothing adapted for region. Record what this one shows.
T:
{"hour": 1, "minute": 49}
